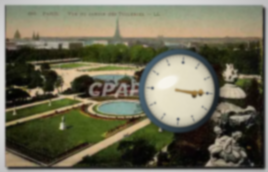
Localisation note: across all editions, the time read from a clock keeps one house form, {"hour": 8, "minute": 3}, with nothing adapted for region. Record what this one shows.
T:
{"hour": 3, "minute": 15}
